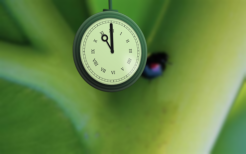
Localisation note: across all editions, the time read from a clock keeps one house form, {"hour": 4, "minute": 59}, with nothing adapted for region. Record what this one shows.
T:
{"hour": 11, "minute": 0}
